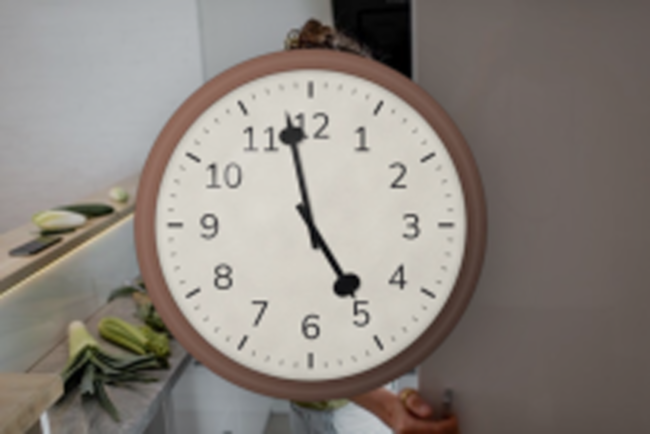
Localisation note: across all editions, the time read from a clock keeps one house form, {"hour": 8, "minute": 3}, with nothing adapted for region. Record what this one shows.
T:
{"hour": 4, "minute": 58}
